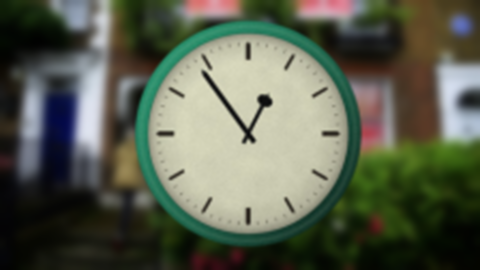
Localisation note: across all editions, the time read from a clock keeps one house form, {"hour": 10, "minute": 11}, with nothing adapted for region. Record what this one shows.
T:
{"hour": 12, "minute": 54}
